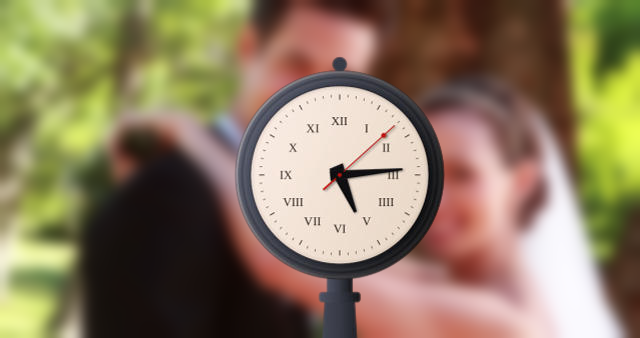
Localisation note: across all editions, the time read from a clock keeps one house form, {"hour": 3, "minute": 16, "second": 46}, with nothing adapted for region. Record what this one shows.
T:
{"hour": 5, "minute": 14, "second": 8}
